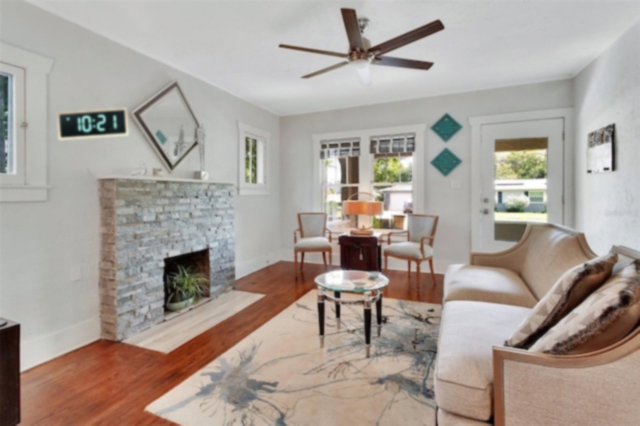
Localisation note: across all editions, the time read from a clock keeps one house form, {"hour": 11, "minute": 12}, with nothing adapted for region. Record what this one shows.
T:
{"hour": 10, "minute": 21}
